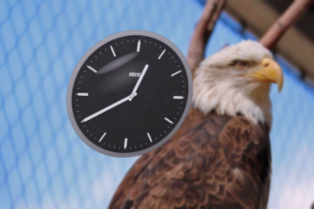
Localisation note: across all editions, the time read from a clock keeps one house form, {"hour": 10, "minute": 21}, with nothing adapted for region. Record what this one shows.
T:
{"hour": 12, "minute": 40}
